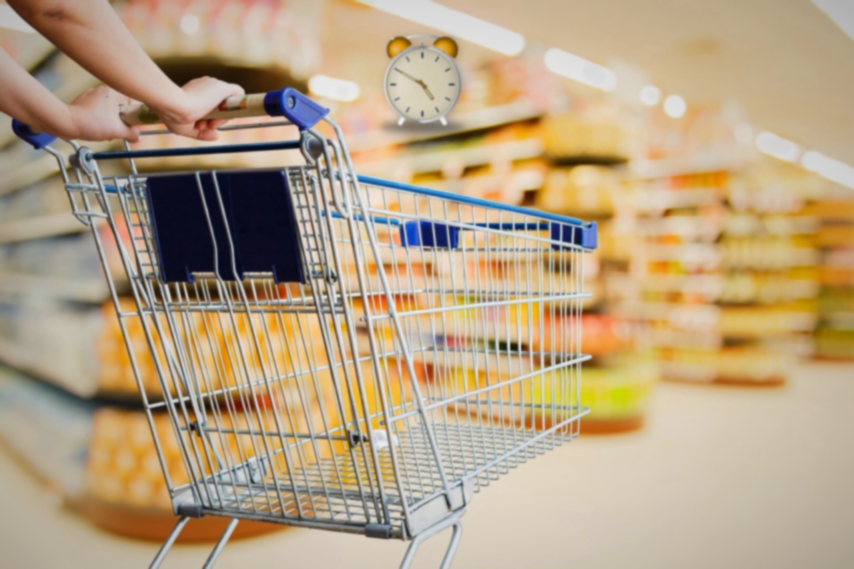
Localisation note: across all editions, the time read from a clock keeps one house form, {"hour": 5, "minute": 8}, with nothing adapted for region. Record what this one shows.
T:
{"hour": 4, "minute": 50}
